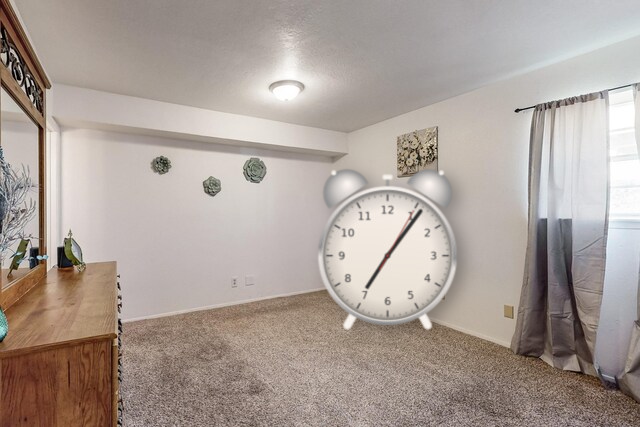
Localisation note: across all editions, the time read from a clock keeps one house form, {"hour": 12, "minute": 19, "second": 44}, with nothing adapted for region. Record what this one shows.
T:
{"hour": 7, "minute": 6, "second": 5}
